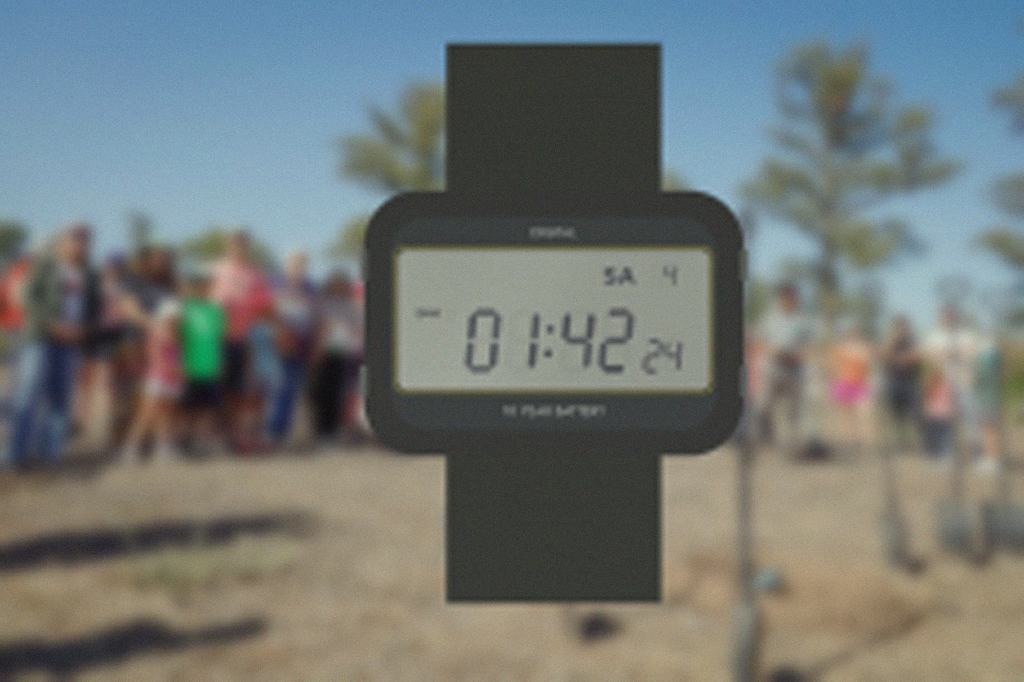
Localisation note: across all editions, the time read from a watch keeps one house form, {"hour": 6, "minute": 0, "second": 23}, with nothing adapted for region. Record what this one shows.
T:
{"hour": 1, "minute": 42, "second": 24}
